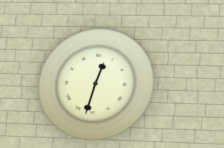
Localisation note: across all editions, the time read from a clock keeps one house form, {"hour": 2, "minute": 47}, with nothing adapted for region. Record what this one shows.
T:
{"hour": 12, "minute": 32}
